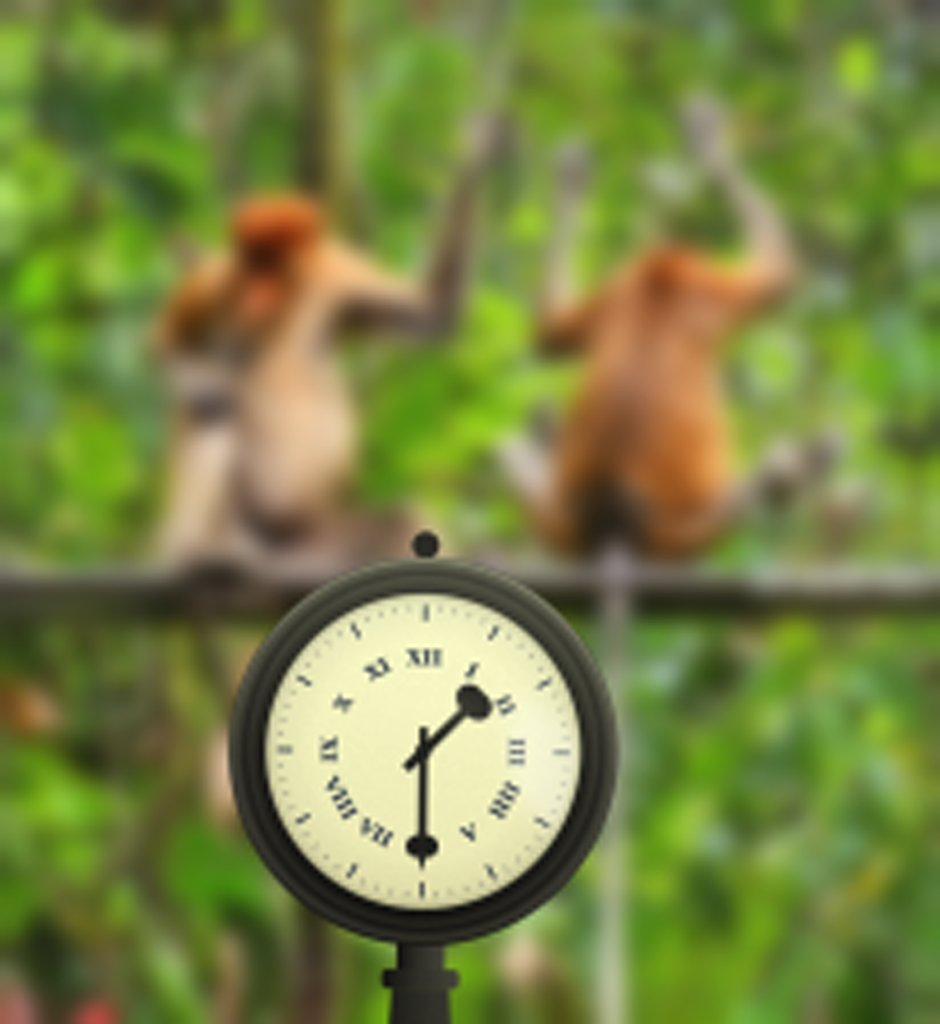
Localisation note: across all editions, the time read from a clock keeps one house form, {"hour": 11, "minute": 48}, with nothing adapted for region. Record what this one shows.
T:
{"hour": 1, "minute": 30}
